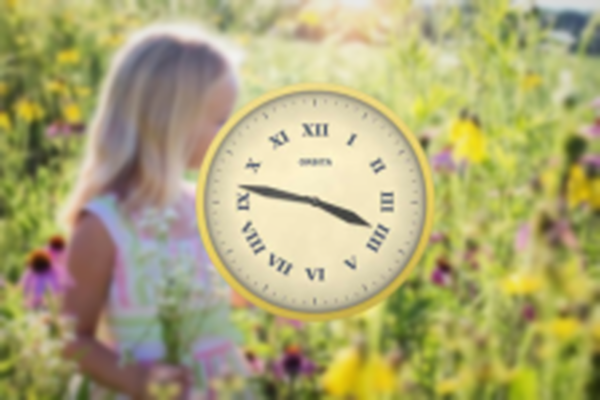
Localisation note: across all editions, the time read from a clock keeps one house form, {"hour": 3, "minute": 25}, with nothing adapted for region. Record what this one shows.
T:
{"hour": 3, "minute": 47}
